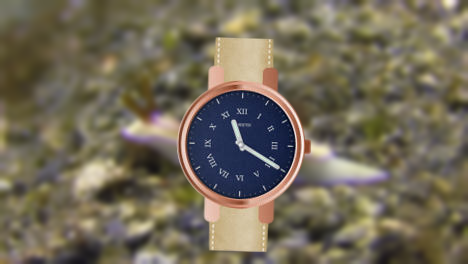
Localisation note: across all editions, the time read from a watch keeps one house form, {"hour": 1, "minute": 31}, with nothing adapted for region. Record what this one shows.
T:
{"hour": 11, "minute": 20}
